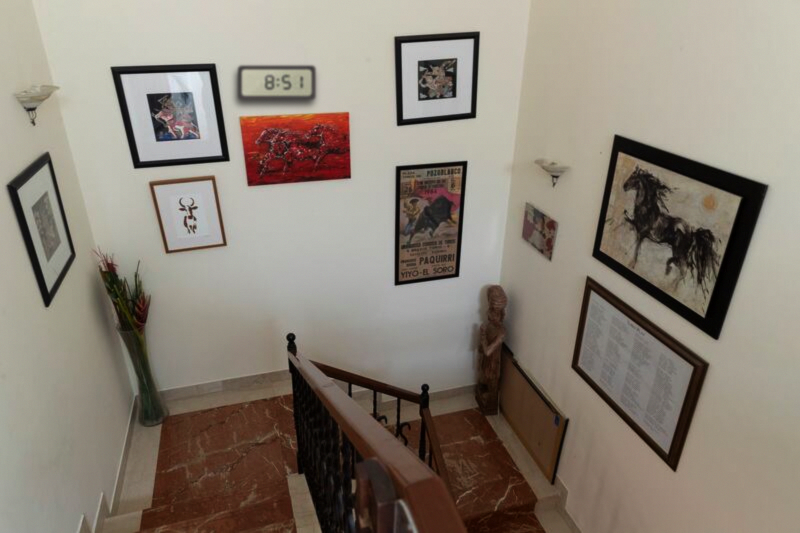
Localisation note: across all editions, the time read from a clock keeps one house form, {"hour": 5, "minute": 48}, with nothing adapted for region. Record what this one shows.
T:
{"hour": 8, "minute": 51}
